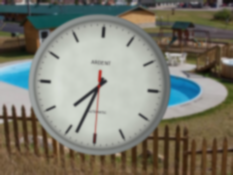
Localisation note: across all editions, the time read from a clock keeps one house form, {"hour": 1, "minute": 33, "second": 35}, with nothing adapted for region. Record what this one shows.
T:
{"hour": 7, "minute": 33, "second": 30}
